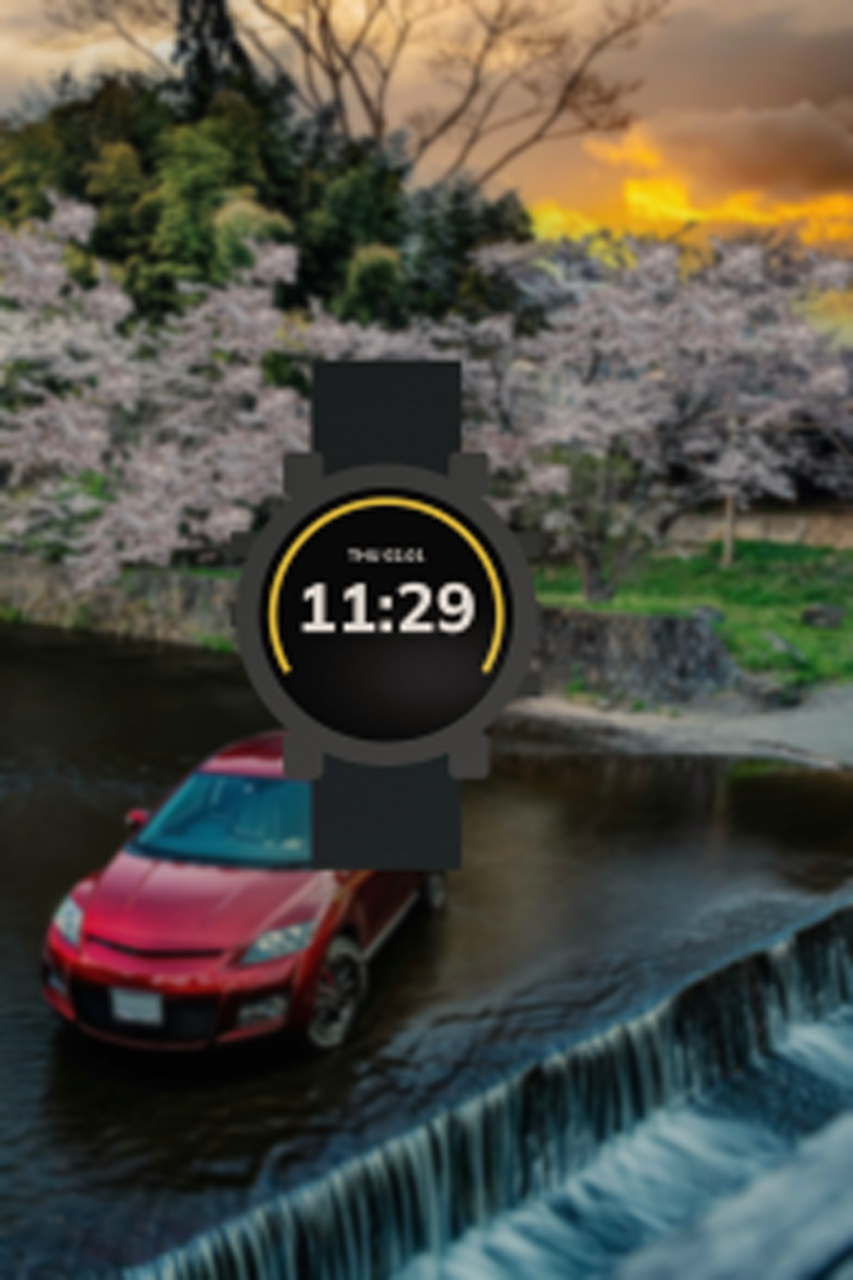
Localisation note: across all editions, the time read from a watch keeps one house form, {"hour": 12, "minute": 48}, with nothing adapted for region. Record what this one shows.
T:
{"hour": 11, "minute": 29}
